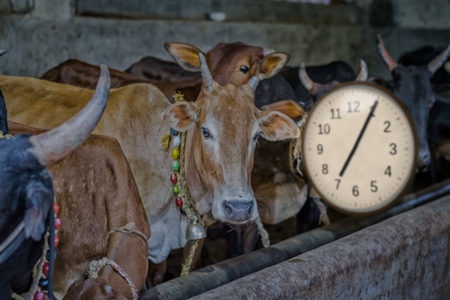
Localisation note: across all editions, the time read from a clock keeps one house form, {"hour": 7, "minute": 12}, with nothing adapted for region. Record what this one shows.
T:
{"hour": 7, "minute": 5}
